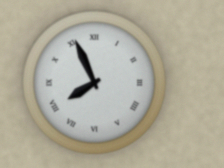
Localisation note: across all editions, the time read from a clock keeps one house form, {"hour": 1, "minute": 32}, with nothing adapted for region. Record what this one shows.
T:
{"hour": 7, "minute": 56}
